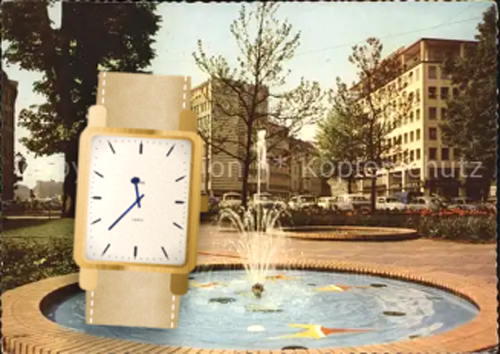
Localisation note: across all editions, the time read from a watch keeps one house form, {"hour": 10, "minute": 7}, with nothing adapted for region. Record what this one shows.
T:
{"hour": 11, "minute": 37}
